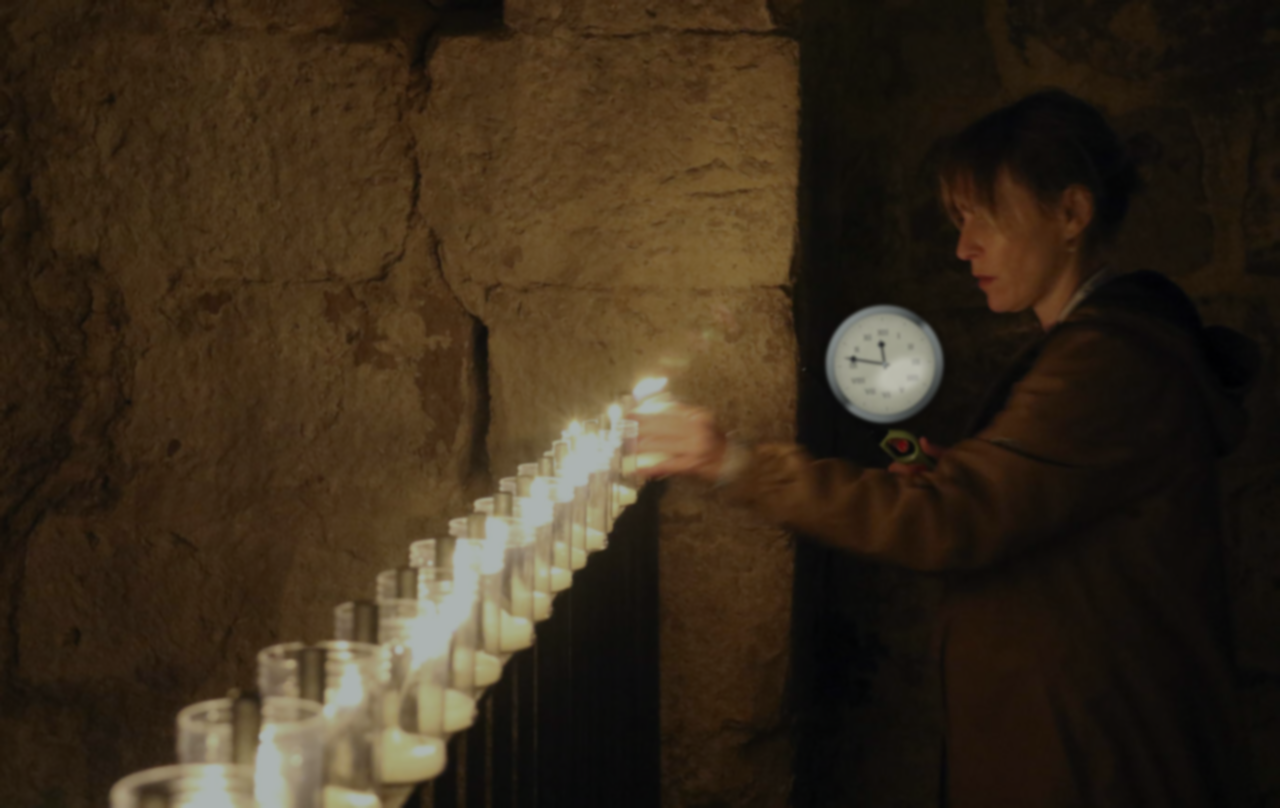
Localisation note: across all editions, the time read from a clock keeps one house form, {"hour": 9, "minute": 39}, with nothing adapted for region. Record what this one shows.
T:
{"hour": 11, "minute": 47}
